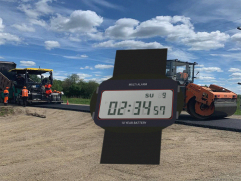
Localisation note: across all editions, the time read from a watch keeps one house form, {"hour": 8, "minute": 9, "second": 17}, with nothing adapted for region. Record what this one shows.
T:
{"hour": 2, "minute": 34, "second": 57}
